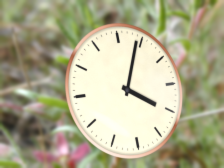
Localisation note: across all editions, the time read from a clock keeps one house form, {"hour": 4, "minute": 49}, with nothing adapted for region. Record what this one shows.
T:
{"hour": 4, "minute": 4}
